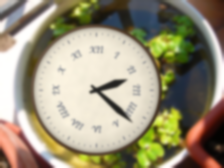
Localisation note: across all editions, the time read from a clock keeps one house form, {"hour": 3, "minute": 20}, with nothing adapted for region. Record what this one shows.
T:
{"hour": 2, "minute": 22}
